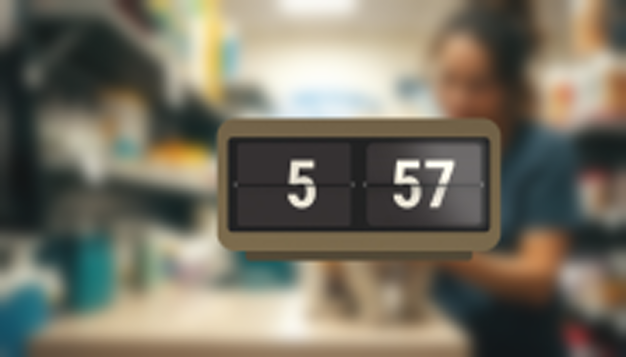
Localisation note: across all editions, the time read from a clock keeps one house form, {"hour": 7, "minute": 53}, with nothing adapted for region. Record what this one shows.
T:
{"hour": 5, "minute": 57}
